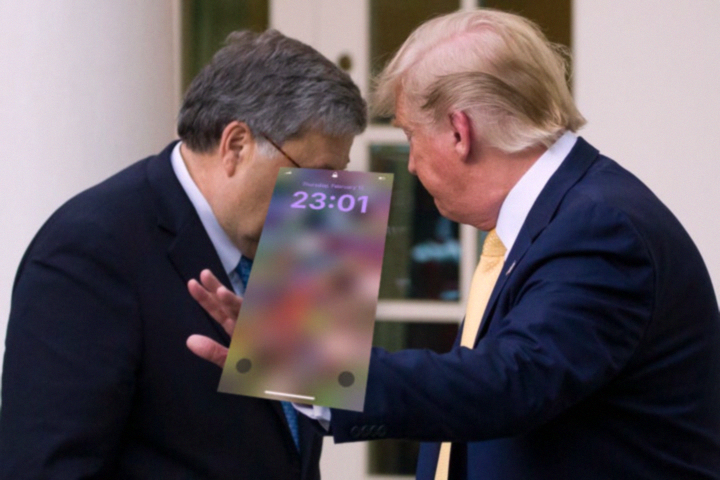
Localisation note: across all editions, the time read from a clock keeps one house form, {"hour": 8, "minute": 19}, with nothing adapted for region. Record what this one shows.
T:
{"hour": 23, "minute": 1}
